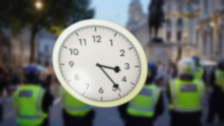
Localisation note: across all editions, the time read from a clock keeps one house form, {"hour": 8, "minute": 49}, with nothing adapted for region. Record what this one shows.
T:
{"hour": 3, "minute": 24}
